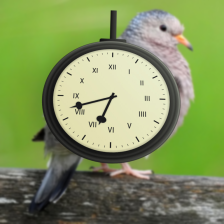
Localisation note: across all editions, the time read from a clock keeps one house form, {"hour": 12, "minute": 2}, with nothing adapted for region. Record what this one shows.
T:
{"hour": 6, "minute": 42}
